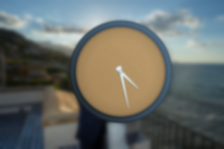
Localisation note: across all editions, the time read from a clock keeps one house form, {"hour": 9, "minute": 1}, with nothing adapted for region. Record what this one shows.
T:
{"hour": 4, "minute": 28}
